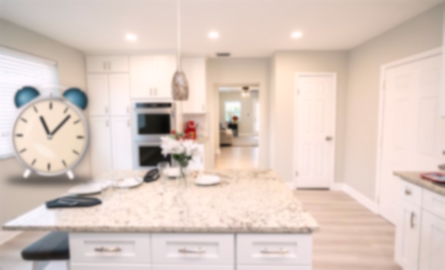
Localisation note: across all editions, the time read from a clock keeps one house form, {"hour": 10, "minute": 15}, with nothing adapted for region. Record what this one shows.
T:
{"hour": 11, "minute": 7}
